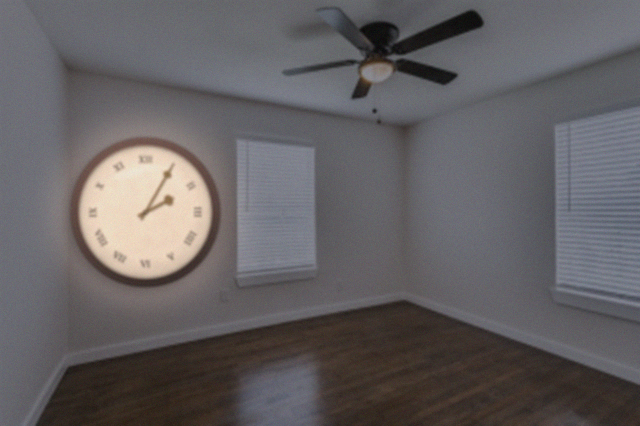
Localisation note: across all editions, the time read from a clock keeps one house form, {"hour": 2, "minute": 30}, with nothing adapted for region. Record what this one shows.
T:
{"hour": 2, "minute": 5}
